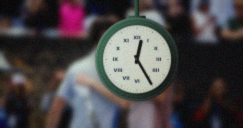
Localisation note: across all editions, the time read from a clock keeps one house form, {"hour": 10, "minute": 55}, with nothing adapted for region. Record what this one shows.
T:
{"hour": 12, "minute": 25}
